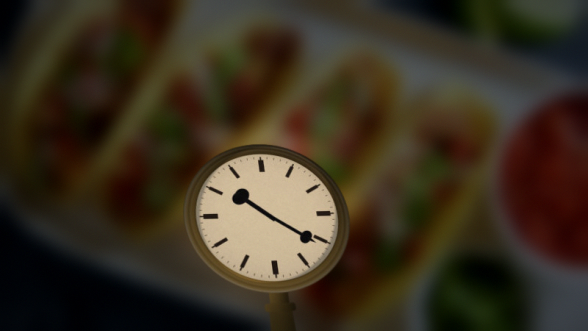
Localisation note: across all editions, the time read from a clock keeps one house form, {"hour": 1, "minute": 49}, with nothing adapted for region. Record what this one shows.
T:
{"hour": 10, "minute": 21}
